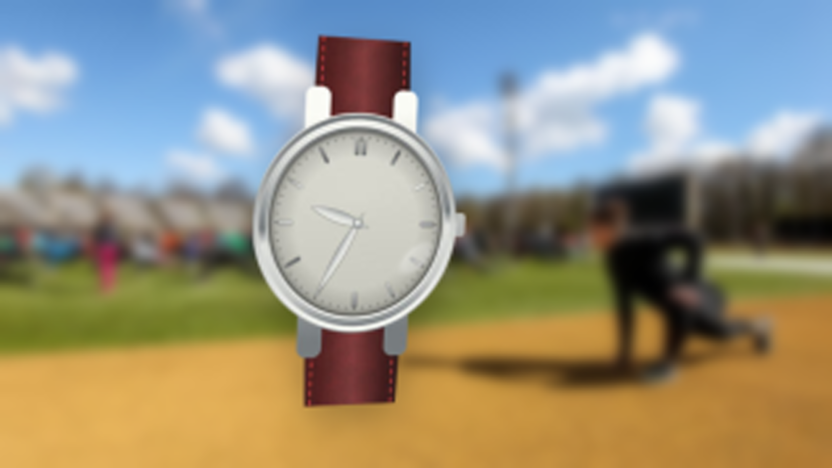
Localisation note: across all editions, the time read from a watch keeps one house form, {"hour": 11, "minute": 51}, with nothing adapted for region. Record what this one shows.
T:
{"hour": 9, "minute": 35}
